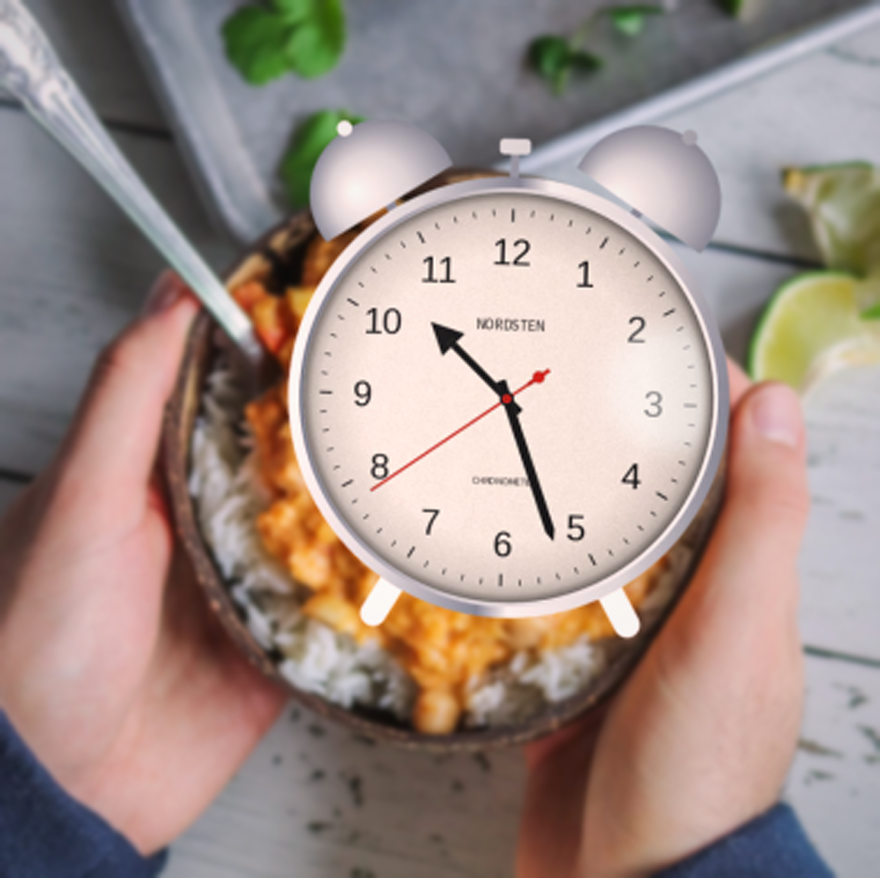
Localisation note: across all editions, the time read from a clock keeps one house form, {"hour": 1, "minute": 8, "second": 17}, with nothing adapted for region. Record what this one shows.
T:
{"hour": 10, "minute": 26, "second": 39}
